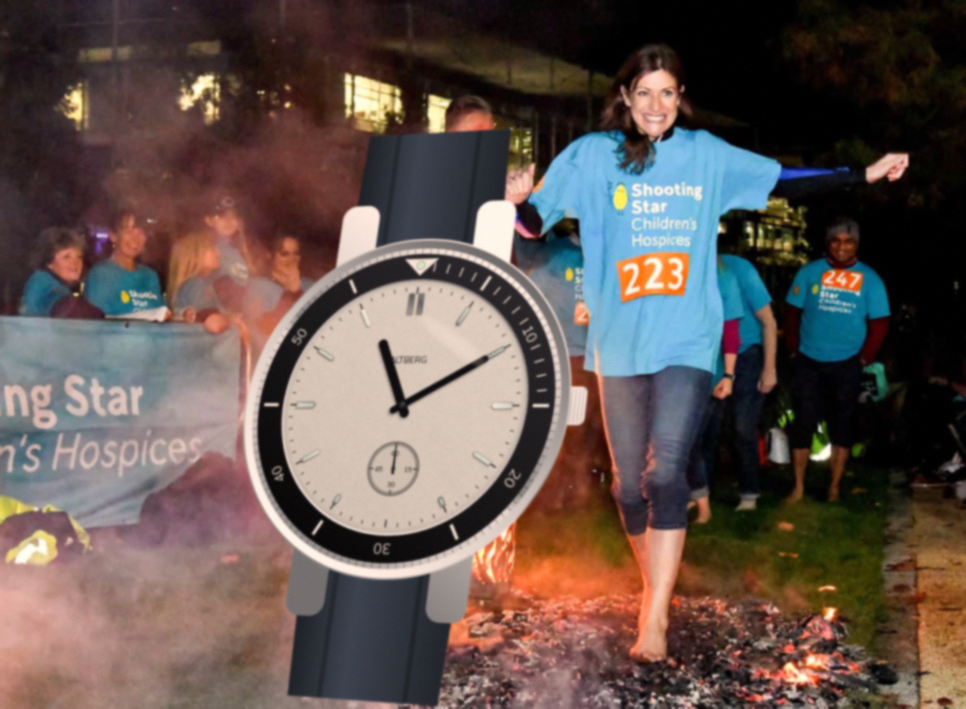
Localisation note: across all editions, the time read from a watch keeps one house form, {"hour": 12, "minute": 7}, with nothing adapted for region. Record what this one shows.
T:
{"hour": 11, "minute": 10}
